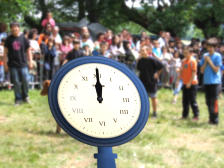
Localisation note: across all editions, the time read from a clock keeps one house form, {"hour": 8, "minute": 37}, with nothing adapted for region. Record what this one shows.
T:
{"hour": 12, "minute": 0}
